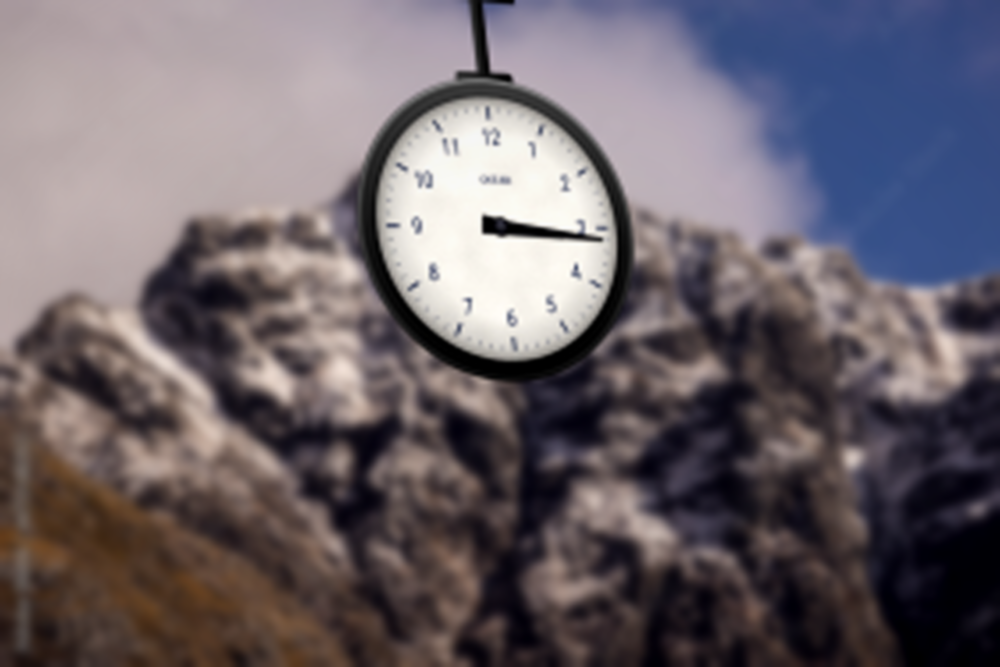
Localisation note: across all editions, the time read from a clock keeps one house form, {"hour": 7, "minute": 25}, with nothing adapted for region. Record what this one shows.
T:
{"hour": 3, "minute": 16}
